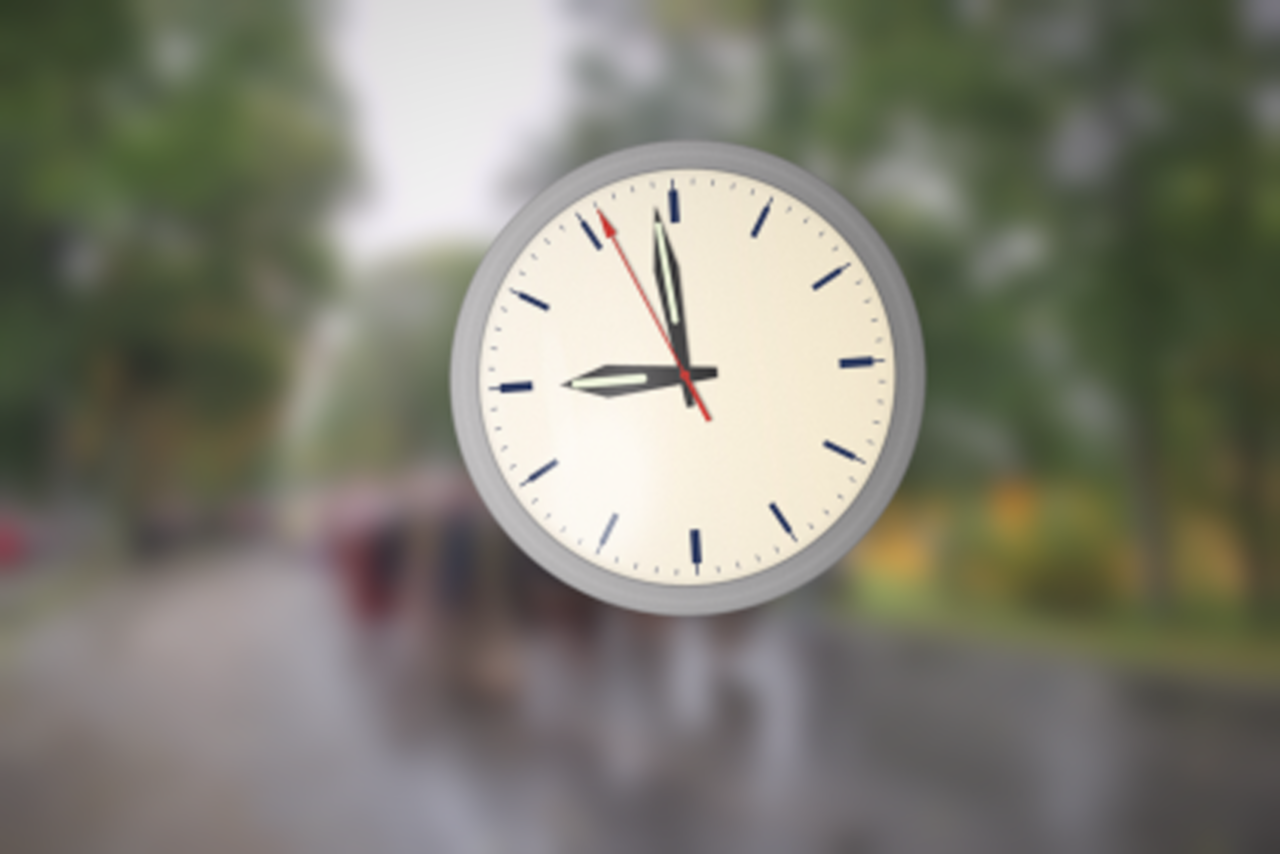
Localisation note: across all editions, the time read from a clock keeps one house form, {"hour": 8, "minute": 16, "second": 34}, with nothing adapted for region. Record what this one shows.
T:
{"hour": 8, "minute": 58, "second": 56}
